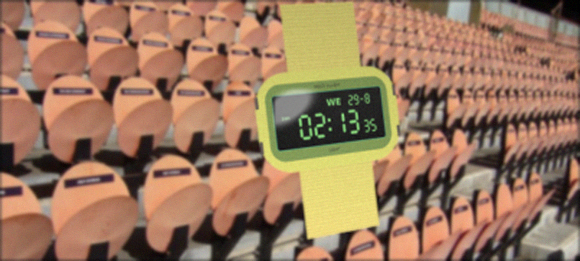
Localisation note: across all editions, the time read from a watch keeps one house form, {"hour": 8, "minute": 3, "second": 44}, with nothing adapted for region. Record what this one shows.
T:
{"hour": 2, "minute": 13, "second": 35}
